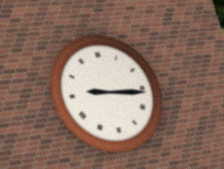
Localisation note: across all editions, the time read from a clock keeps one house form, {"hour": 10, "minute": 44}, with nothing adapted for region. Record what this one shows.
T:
{"hour": 9, "minute": 16}
